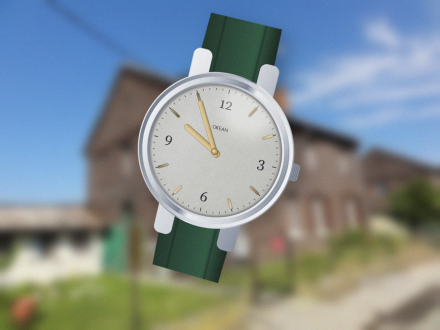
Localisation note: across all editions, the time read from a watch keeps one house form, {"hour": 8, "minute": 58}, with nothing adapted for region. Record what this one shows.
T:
{"hour": 9, "minute": 55}
